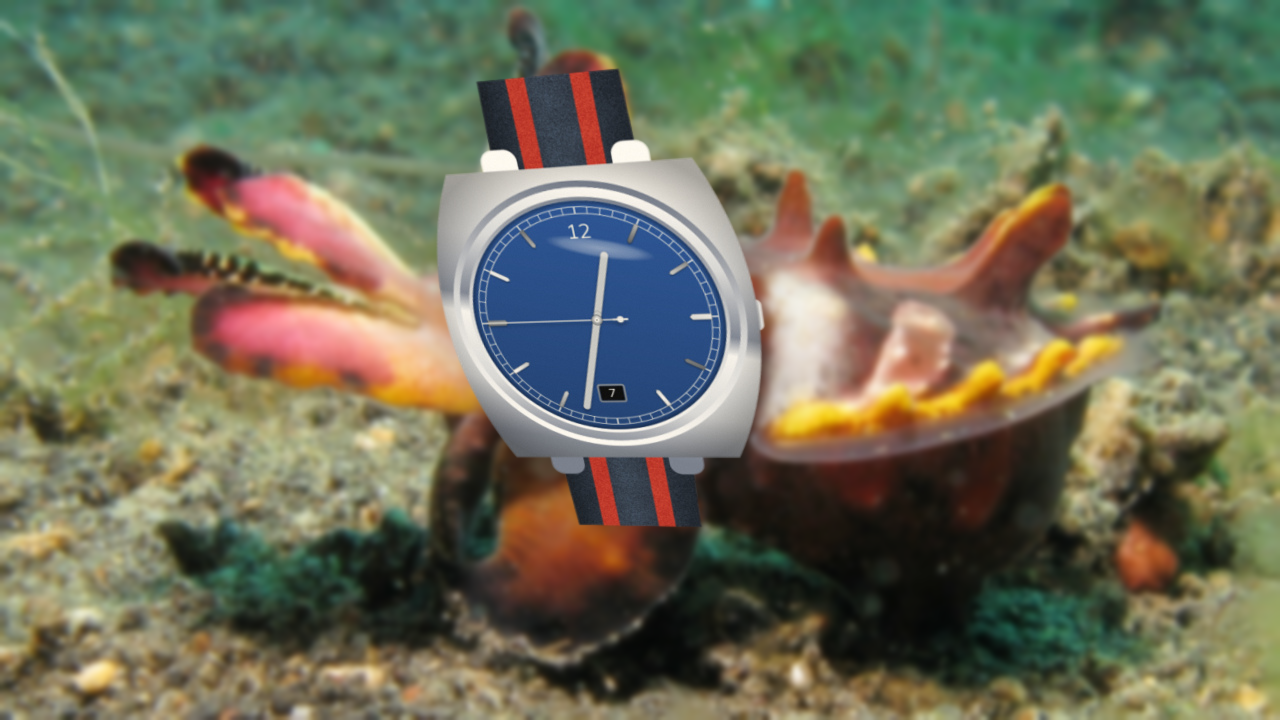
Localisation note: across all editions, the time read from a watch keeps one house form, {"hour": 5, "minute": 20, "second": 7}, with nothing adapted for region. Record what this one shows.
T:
{"hour": 12, "minute": 32, "second": 45}
